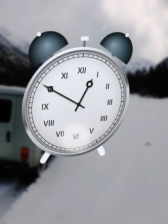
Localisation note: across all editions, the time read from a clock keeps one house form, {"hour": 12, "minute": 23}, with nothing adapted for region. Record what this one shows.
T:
{"hour": 12, "minute": 50}
